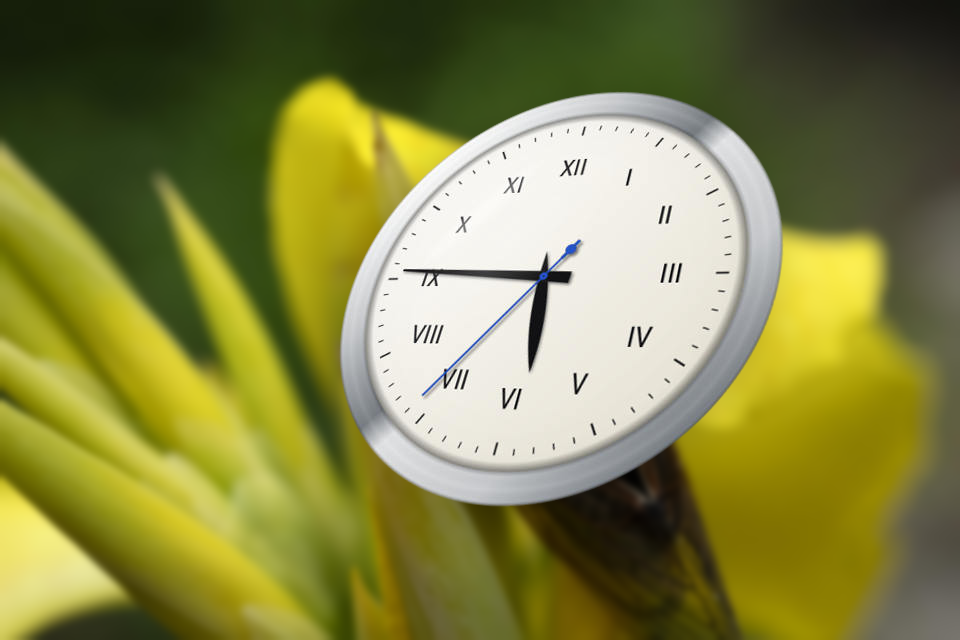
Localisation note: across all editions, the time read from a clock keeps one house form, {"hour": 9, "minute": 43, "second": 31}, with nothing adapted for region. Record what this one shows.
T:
{"hour": 5, "minute": 45, "second": 36}
